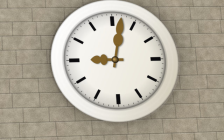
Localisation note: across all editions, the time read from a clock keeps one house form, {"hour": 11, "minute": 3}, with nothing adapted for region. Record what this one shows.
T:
{"hour": 9, "minute": 2}
